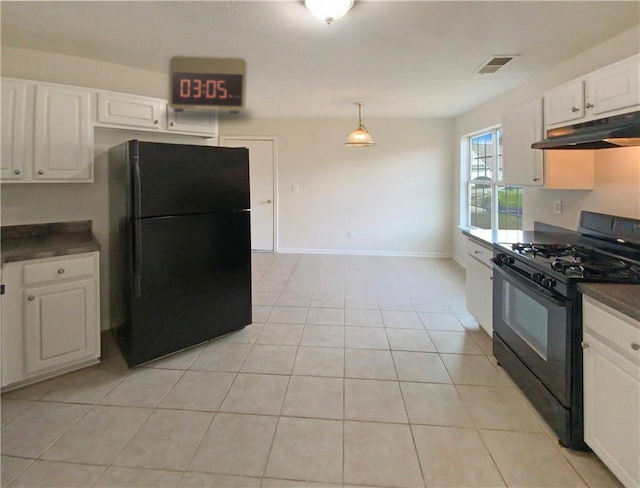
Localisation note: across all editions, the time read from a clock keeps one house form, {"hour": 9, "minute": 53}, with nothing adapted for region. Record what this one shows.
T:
{"hour": 3, "minute": 5}
